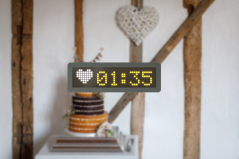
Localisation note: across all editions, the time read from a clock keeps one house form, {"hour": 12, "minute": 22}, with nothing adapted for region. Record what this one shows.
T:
{"hour": 1, "minute": 35}
